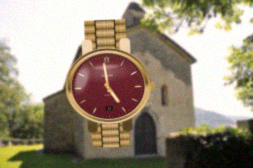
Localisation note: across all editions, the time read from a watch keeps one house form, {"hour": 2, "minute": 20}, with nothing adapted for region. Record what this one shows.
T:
{"hour": 4, "minute": 59}
